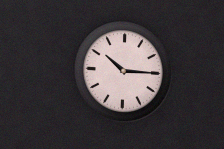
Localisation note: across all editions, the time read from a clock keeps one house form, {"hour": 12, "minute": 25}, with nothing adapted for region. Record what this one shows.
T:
{"hour": 10, "minute": 15}
